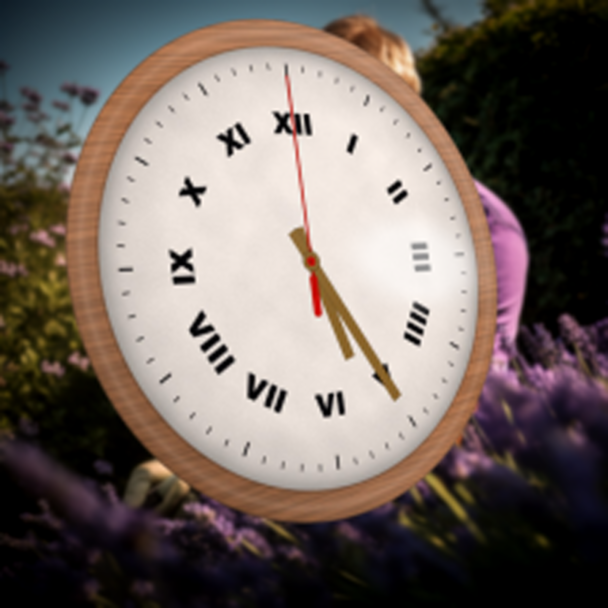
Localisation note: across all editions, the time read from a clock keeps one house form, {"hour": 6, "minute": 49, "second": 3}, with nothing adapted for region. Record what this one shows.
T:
{"hour": 5, "minute": 25, "second": 0}
